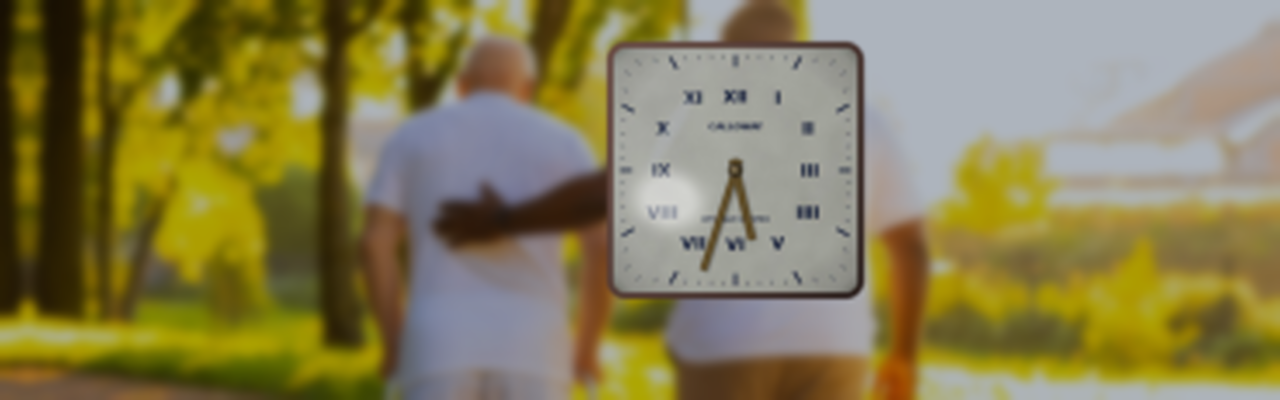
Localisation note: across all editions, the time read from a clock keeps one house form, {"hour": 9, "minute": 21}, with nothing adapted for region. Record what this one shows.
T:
{"hour": 5, "minute": 33}
